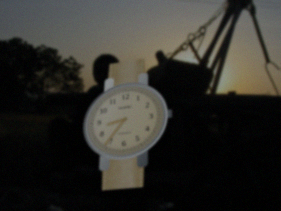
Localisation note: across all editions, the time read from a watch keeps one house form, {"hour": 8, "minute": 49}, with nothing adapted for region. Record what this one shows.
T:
{"hour": 8, "minute": 36}
